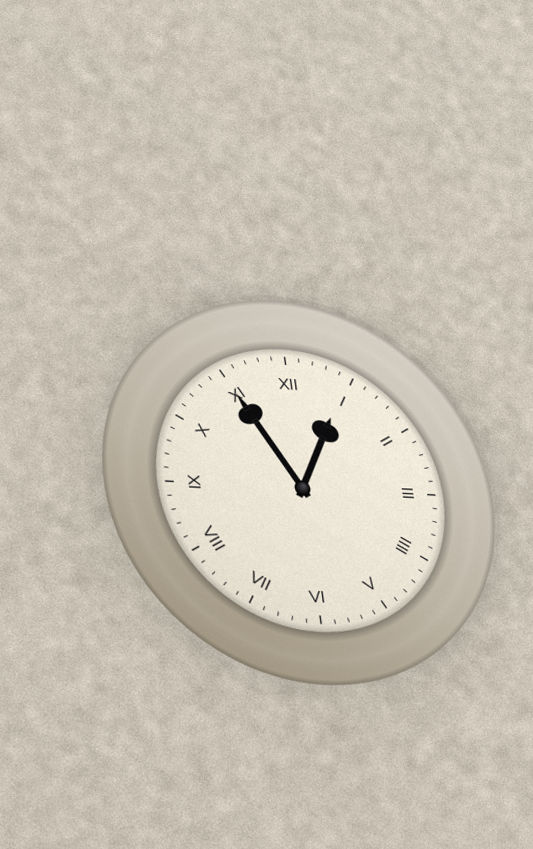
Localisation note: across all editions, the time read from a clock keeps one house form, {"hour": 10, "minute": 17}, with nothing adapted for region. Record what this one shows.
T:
{"hour": 12, "minute": 55}
